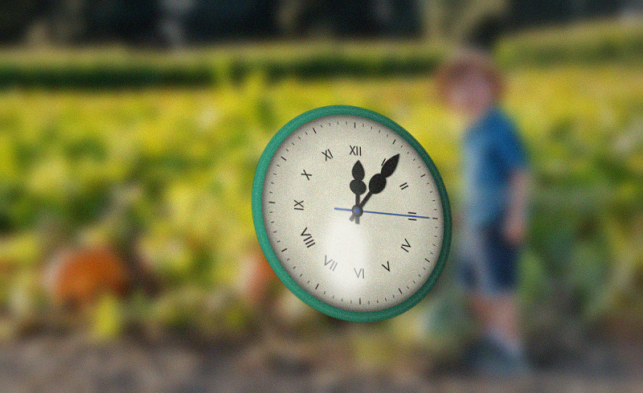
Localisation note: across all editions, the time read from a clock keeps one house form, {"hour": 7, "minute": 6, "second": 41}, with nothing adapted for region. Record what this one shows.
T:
{"hour": 12, "minute": 6, "second": 15}
